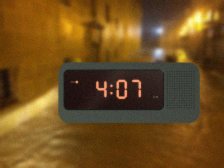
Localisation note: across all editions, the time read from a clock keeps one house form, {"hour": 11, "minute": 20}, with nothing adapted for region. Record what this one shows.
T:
{"hour": 4, "minute": 7}
